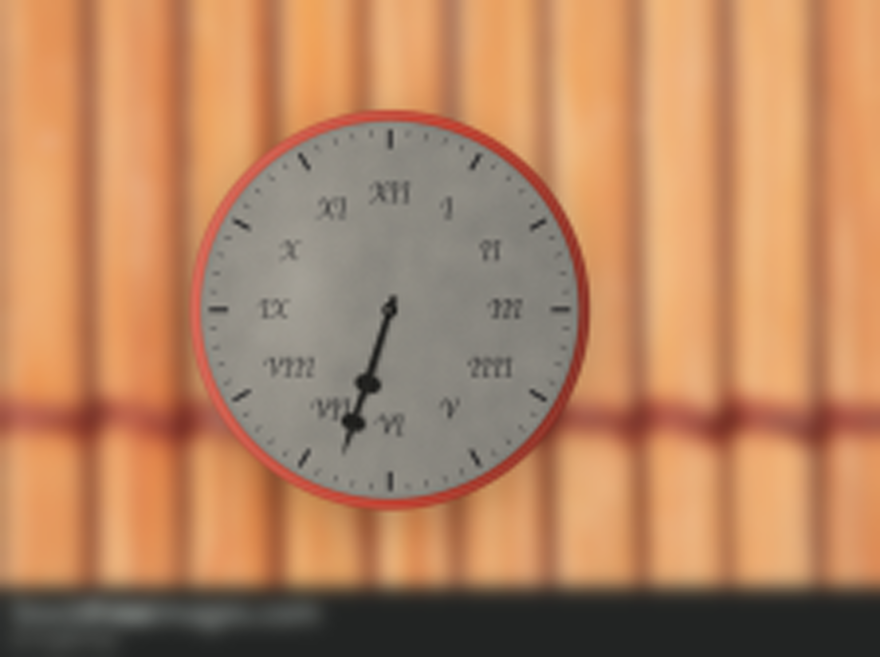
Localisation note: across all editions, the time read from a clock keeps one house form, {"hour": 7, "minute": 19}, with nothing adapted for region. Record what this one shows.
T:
{"hour": 6, "minute": 33}
